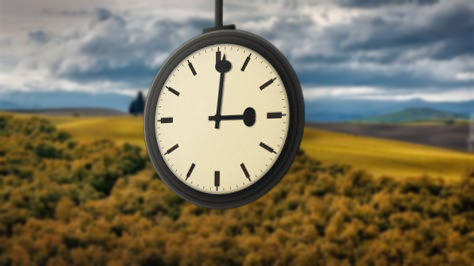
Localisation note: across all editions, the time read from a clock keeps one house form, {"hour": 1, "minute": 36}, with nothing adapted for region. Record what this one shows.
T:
{"hour": 3, "minute": 1}
